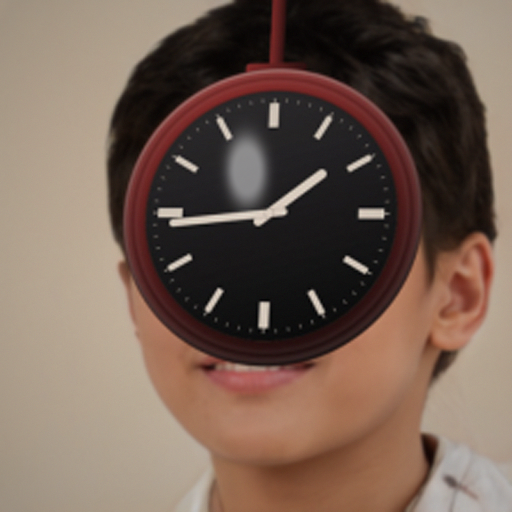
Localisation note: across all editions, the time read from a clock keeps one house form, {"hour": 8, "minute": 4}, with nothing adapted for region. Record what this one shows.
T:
{"hour": 1, "minute": 44}
